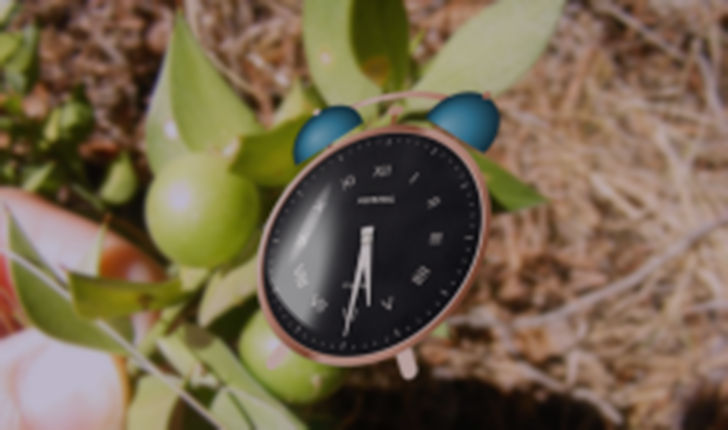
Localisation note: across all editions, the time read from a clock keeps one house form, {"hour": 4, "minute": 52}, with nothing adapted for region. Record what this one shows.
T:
{"hour": 5, "minute": 30}
